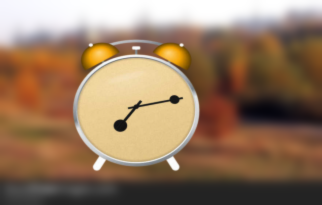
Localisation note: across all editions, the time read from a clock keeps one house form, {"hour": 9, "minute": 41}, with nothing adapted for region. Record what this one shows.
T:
{"hour": 7, "minute": 13}
